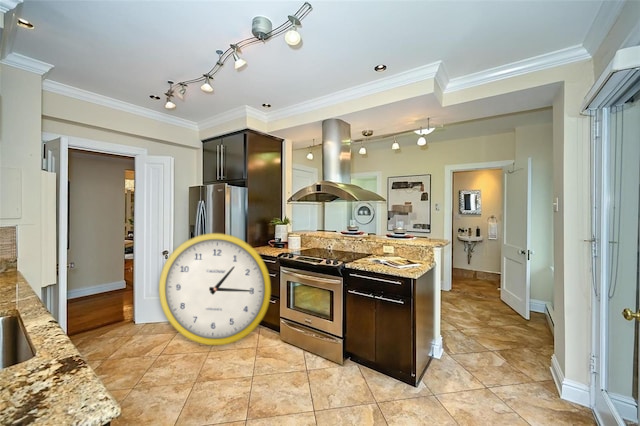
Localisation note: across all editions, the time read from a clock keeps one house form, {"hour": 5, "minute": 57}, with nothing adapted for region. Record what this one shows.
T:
{"hour": 1, "minute": 15}
